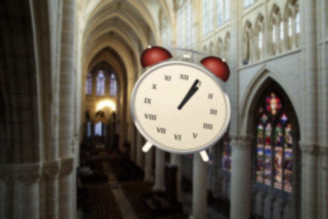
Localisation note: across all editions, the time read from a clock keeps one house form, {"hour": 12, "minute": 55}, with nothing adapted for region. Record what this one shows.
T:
{"hour": 1, "minute": 4}
